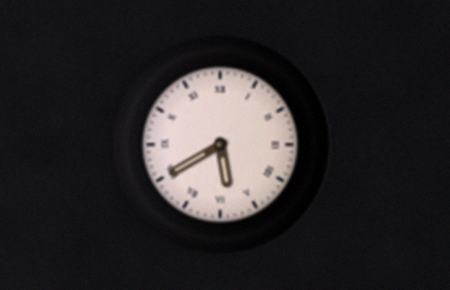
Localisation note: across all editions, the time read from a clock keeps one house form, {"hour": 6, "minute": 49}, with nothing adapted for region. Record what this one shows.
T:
{"hour": 5, "minute": 40}
